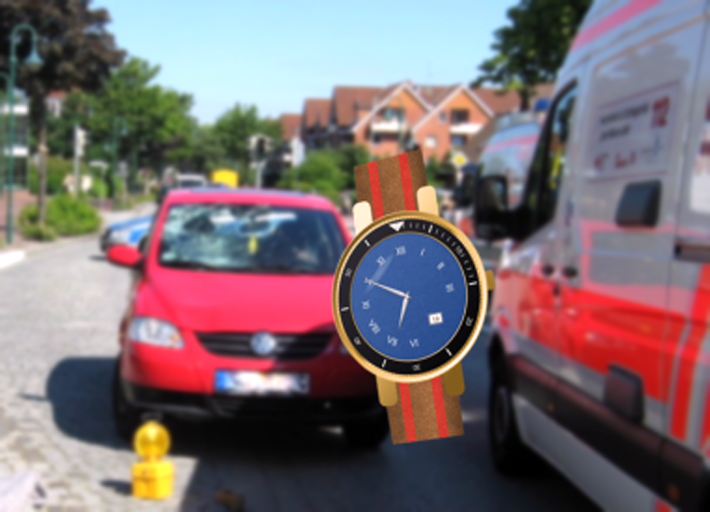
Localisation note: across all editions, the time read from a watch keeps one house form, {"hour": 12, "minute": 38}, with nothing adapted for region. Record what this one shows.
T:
{"hour": 6, "minute": 50}
